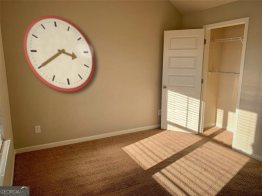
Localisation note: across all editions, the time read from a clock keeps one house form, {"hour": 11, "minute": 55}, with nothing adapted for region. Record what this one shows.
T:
{"hour": 3, "minute": 40}
